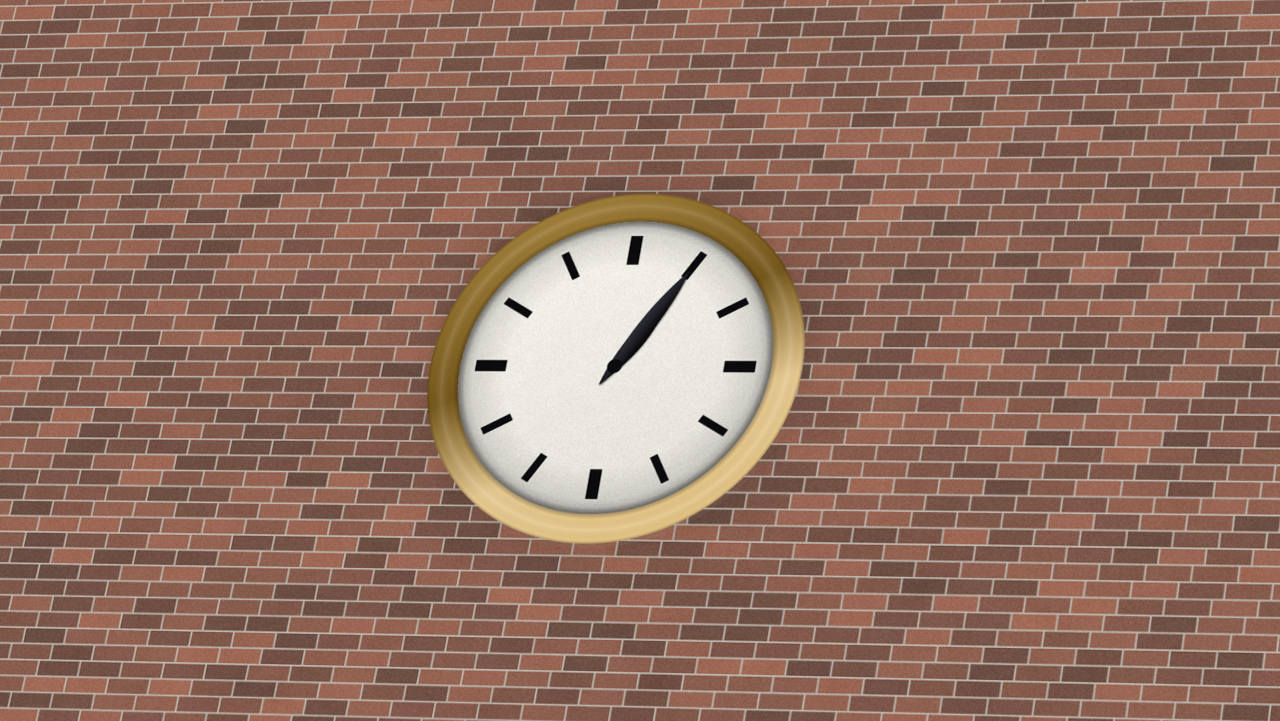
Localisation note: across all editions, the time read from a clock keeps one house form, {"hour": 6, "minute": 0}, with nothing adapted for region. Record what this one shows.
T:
{"hour": 1, "minute": 5}
